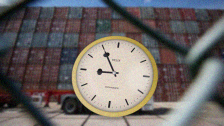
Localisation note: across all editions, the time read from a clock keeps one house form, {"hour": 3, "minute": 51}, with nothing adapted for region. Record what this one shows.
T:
{"hour": 8, "minute": 55}
